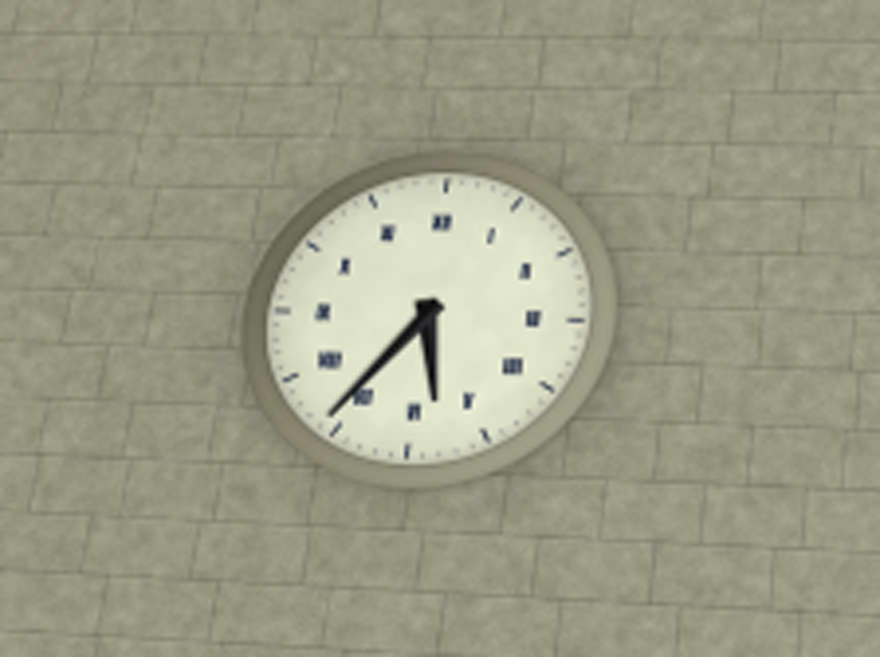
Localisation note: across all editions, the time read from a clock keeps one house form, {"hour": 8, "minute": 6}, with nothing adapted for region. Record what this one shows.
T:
{"hour": 5, "minute": 36}
